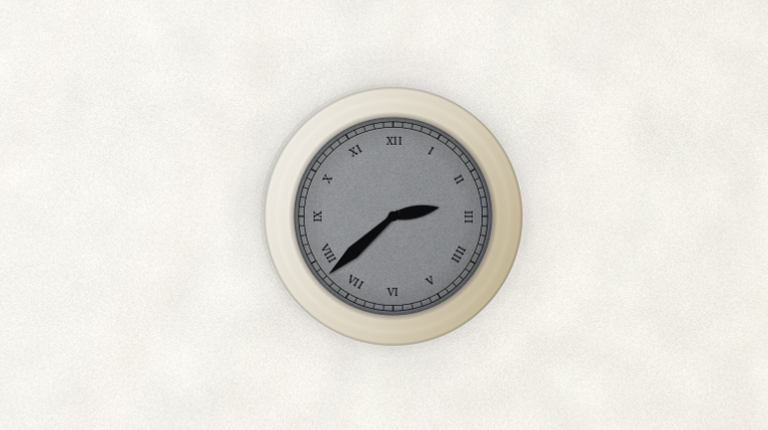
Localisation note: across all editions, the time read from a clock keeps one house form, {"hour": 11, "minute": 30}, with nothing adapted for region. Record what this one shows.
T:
{"hour": 2, "minute": 38}
